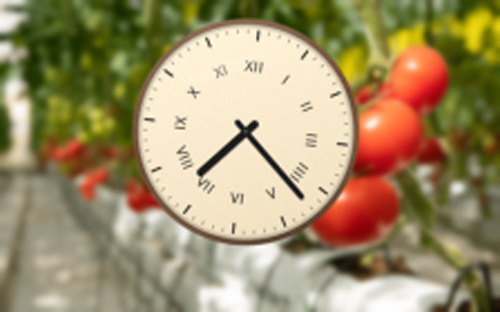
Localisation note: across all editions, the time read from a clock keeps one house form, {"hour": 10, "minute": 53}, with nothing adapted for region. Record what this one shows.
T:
{"hour": 7, "minute": 22}
